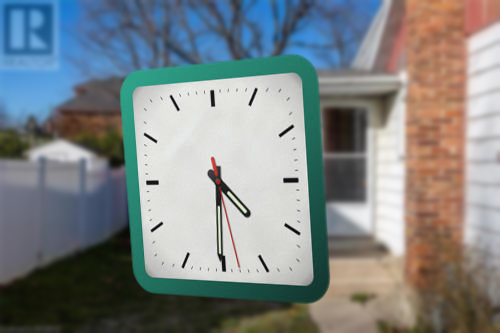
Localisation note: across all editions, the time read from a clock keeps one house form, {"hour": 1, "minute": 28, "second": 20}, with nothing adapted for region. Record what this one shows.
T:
{"hour": 4, "minute": 30, "second": 28}
